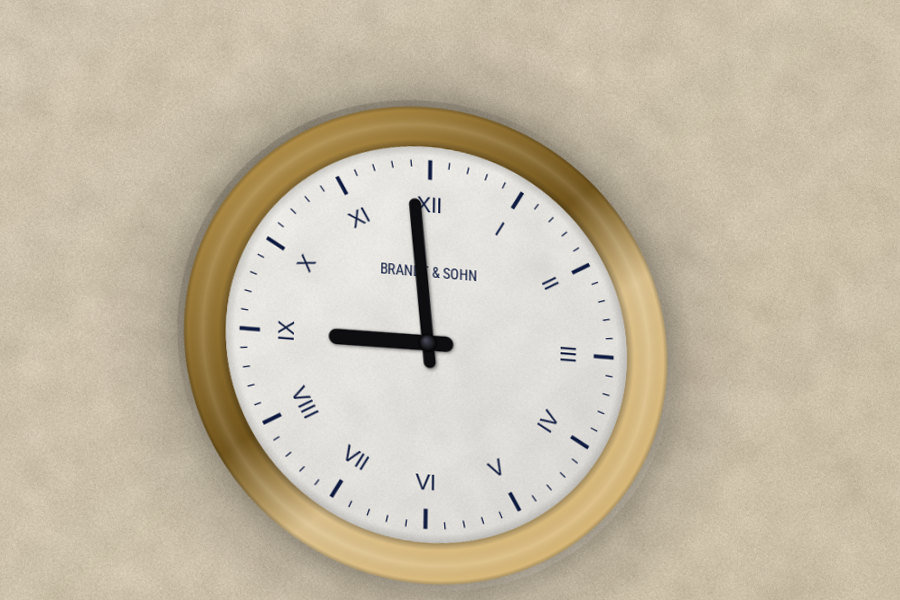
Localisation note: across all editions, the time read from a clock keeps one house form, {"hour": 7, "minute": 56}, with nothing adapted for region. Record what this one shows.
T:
{"hour": 8, "minute": 59}
